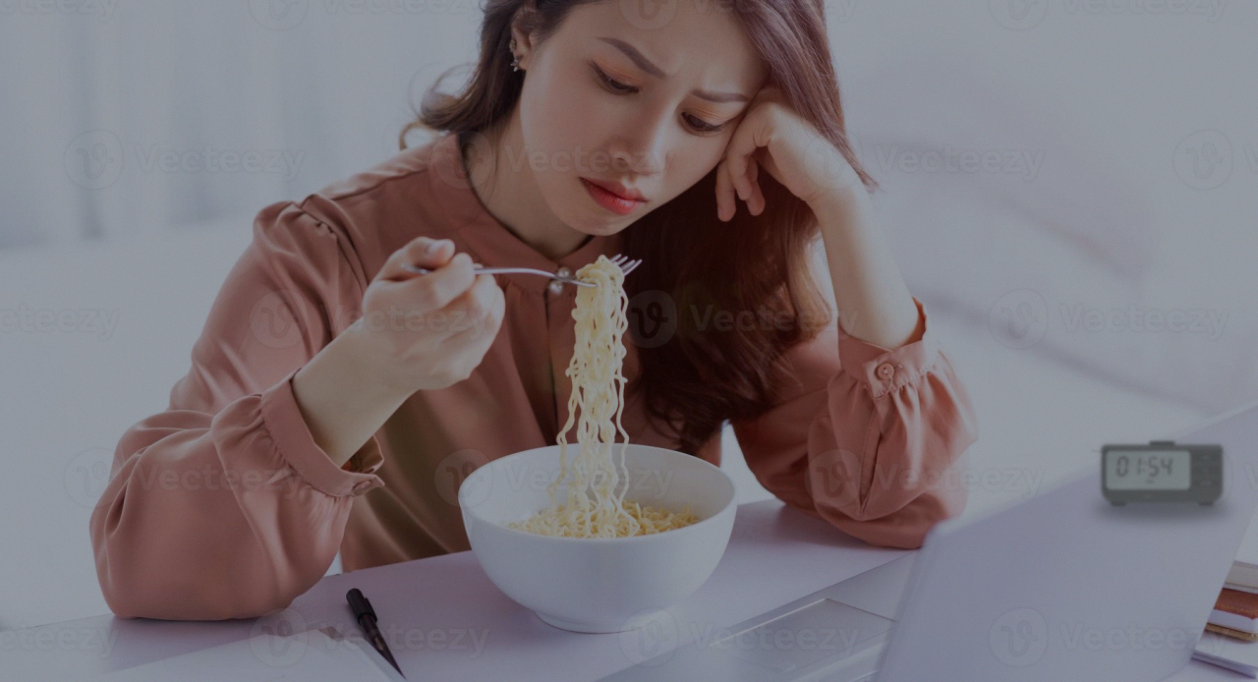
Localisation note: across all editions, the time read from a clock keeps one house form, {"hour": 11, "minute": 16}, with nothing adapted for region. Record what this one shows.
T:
{"hour": 1, "minute": 54}
